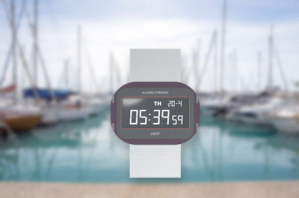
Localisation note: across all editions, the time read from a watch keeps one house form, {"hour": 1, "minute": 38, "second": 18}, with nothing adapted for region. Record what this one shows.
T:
{"hour": 5, "minute": 39, "second": 59}
